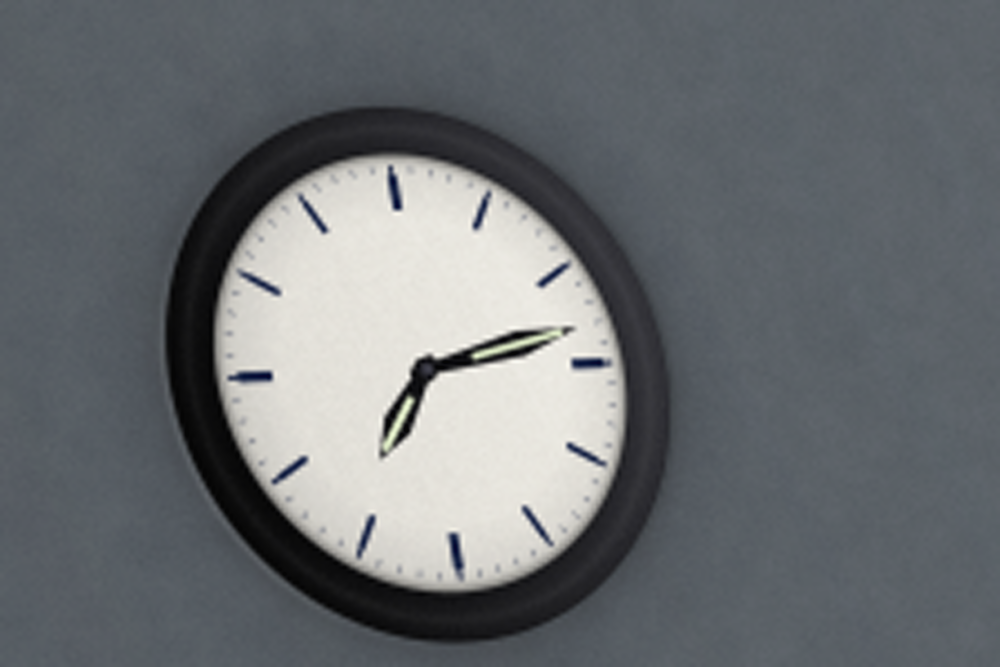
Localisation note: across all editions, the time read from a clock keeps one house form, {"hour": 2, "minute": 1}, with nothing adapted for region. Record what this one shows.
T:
{"hour": 7, "minute": 13}
